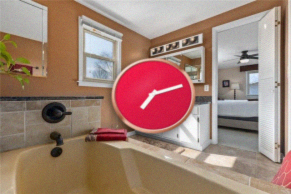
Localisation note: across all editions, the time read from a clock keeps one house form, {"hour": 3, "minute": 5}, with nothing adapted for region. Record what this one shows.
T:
{"hour": 7, "minute": 12}
